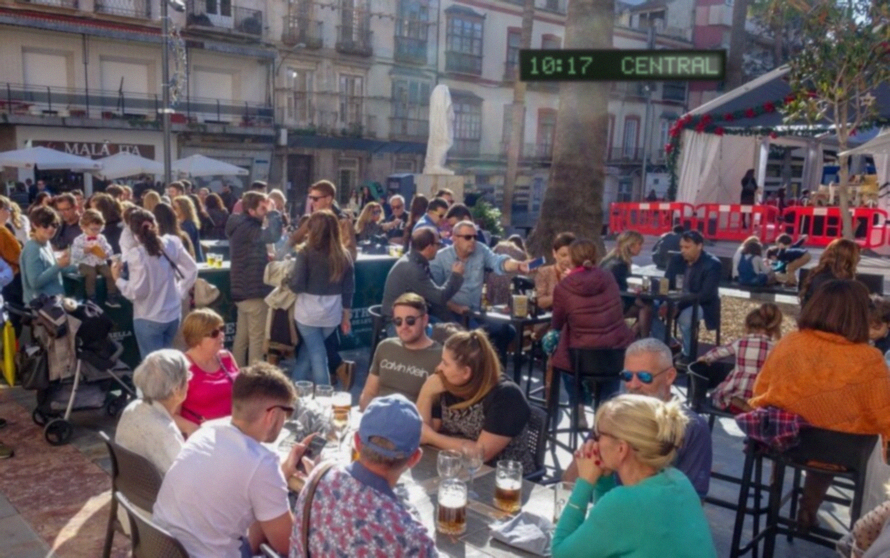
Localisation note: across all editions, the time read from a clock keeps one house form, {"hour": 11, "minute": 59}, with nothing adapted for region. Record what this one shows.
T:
{"hour": 10, "minute": 17}
